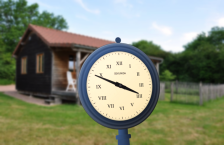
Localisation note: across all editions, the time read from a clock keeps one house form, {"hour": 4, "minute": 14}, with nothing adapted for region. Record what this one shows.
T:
{"hour": 3, "minute": 49}
